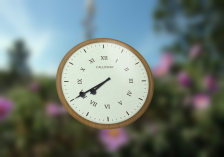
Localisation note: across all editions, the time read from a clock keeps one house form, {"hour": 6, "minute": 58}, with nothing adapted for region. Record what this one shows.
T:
{"hour": 7, "minute": 40}
